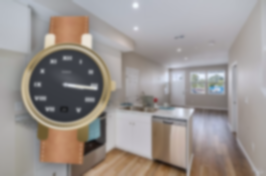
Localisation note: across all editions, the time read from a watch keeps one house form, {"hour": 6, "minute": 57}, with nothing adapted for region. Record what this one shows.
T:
{"hour": 3, "minute": 16}
